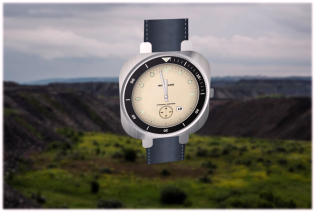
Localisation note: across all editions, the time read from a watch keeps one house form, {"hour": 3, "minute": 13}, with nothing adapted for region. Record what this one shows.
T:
{"hour": 11, "minute": 58}
